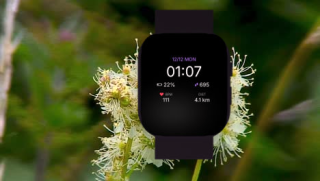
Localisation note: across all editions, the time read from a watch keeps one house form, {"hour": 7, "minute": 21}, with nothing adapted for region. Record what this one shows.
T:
{"hour": 1, "minute": 7}
